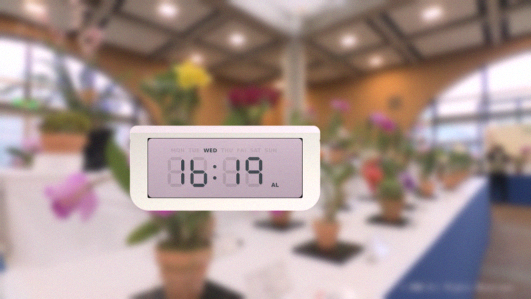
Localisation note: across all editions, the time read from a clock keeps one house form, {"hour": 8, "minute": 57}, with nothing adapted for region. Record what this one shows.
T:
{"hour": 16, "minute": 19}
